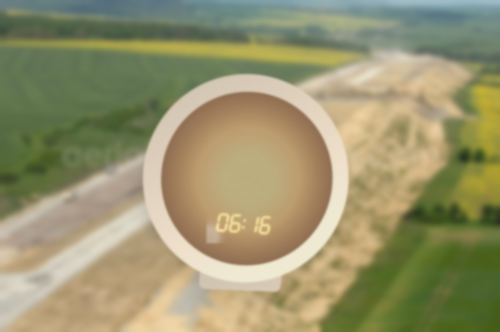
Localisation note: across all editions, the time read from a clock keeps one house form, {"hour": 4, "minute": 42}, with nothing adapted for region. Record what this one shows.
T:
{"hour": 6, "minute": 16}
